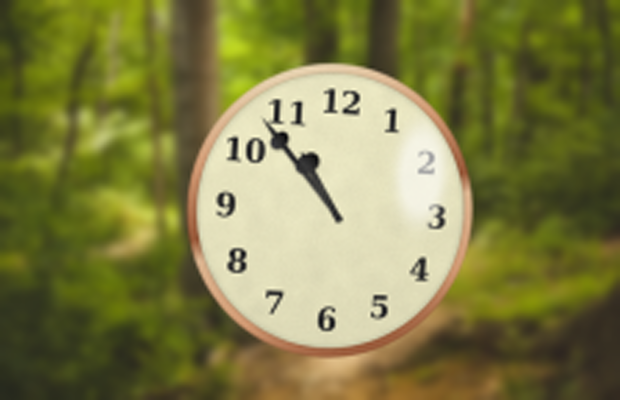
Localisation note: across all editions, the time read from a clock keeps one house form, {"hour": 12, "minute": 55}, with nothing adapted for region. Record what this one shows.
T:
{"hour": 10, "minute": 53}
